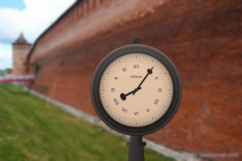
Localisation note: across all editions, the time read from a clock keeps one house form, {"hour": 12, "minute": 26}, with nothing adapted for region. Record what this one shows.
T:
{"hour": 8, "minute": 6}
